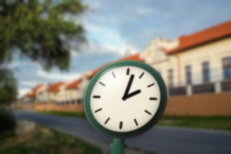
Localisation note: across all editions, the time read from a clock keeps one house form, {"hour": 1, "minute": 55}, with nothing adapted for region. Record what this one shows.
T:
{"hour": 2, "minute": 2}
